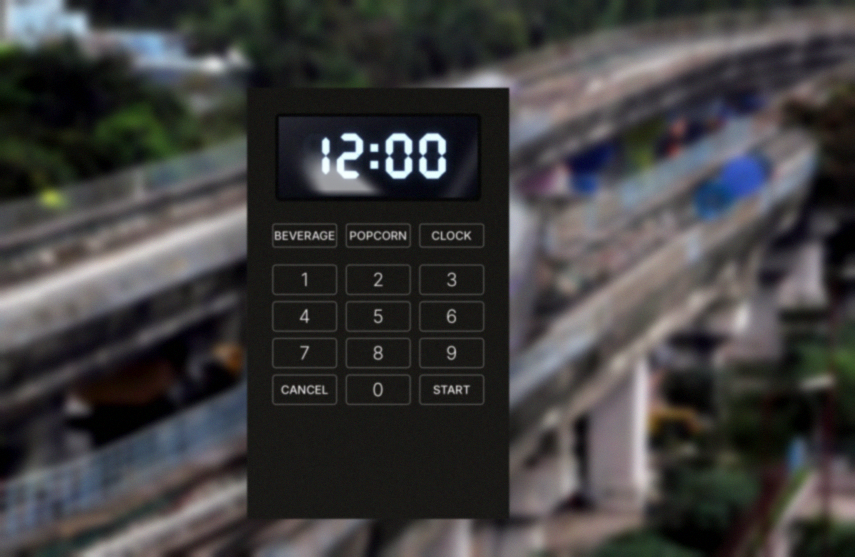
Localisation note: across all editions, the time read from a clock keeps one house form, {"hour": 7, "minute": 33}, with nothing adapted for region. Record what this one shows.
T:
{"hour": 12, "minute": 0}
